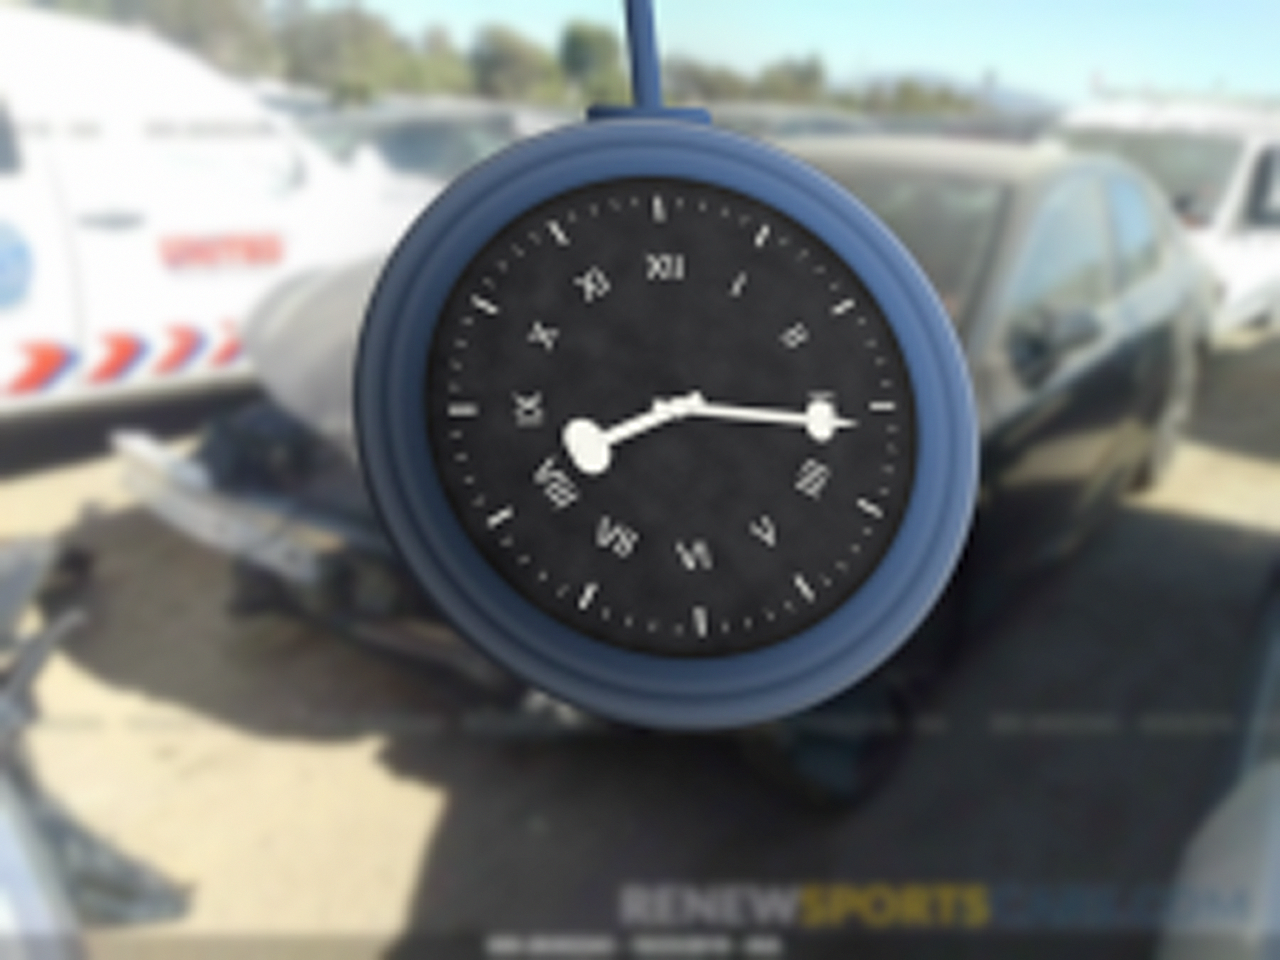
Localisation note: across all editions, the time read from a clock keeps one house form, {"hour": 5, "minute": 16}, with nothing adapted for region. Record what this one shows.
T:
{"hour": 8, "minute": 16}
